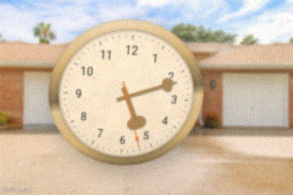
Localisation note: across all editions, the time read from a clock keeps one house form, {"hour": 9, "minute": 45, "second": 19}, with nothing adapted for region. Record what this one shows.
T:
{"hour": 5, "minute": 11, "second": 27}
